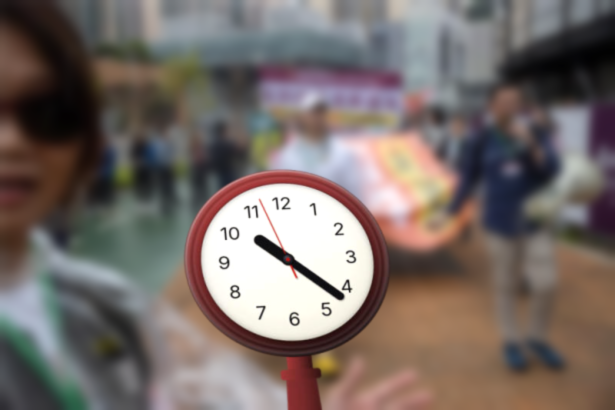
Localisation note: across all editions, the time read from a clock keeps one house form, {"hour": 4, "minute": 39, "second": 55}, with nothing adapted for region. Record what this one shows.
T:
{"hour": 10, "minute": 21, "second": 57}
